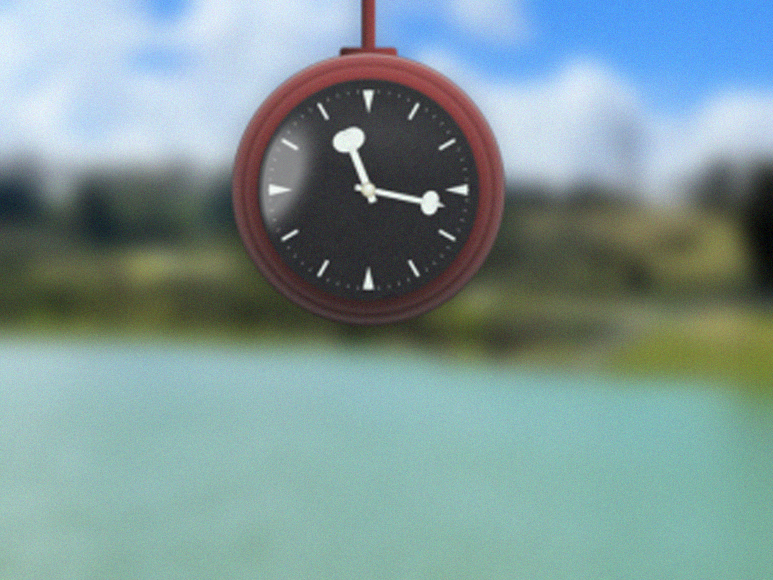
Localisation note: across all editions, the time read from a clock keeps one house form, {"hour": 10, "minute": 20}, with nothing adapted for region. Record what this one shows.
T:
{"hour": 11, "minute": 17}
